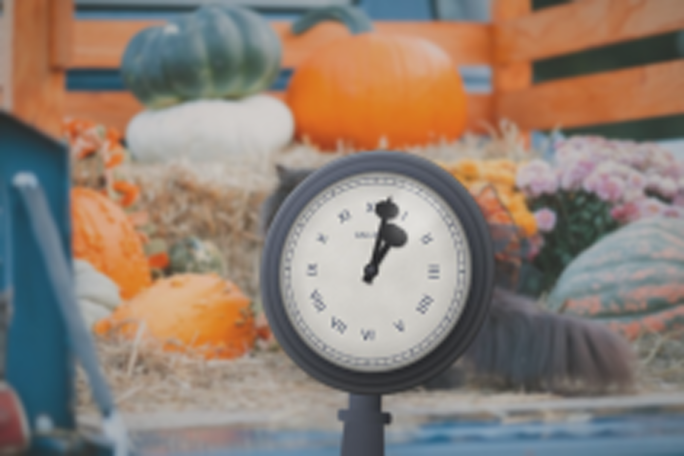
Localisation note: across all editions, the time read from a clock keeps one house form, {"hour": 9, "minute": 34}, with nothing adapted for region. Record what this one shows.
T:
{"hour": 1, "minute": 2}
